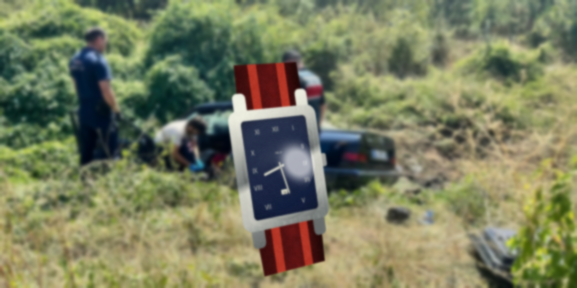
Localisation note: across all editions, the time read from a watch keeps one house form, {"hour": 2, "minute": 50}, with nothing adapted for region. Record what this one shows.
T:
{"hour": 8, "minute": 28}
